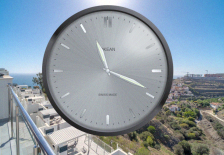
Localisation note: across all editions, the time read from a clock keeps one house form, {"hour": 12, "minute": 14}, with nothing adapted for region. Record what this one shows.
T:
{"hour": 11, "minute": 19}
